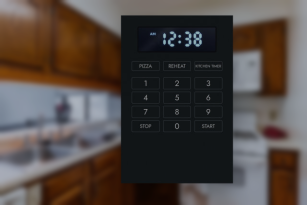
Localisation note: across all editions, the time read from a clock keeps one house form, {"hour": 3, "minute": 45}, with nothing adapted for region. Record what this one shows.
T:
{"hour": 12, "minute": 38}
